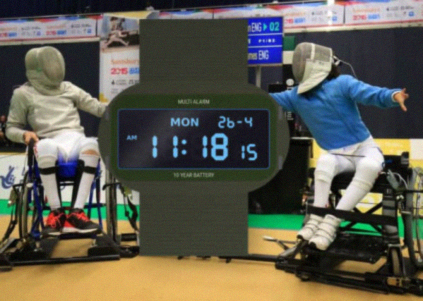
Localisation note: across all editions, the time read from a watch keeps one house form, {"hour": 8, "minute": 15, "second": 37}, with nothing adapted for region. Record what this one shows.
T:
{"hour": 11, "minute": 18, "second": 15}
